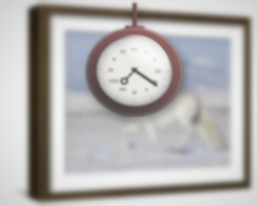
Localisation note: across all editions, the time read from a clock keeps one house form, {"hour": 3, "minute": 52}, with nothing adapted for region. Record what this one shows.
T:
{"hour": 7, "minute": 21}
